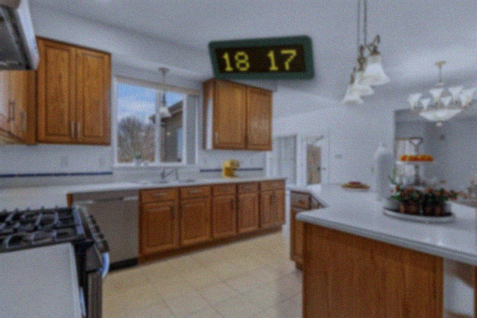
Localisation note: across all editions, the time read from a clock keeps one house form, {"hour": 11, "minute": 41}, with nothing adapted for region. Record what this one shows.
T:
{"hour": 18, "minute": 17}
